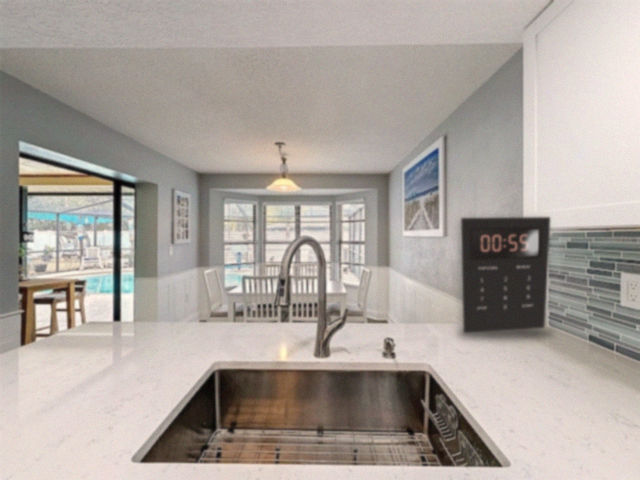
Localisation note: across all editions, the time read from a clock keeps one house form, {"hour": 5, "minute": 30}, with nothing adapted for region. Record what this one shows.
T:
{"hour": 0, "minute": 55}
